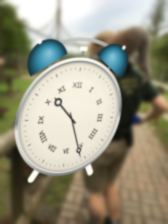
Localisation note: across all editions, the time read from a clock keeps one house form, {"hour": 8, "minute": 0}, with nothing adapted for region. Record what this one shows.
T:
{"hour": 10, "minute": 26}
